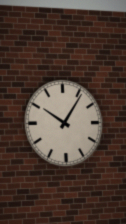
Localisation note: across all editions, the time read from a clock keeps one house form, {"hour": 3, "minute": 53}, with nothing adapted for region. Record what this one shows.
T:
{"hour": 10, "minute": 6}
